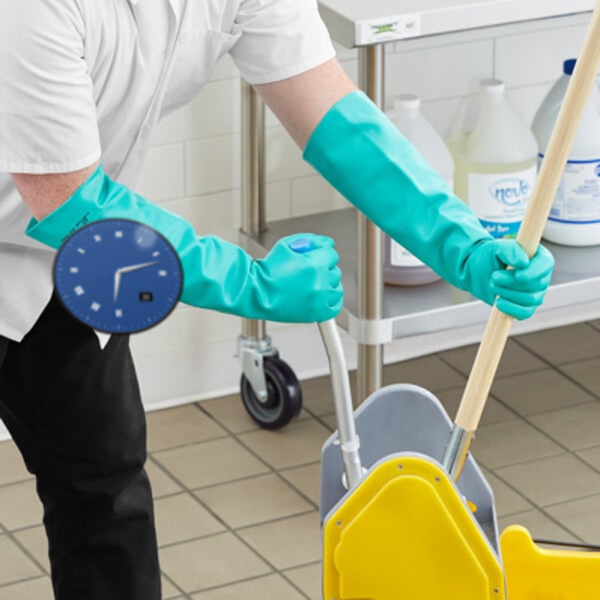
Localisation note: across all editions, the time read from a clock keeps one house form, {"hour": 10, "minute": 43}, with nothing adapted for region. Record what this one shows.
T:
{"hour": 6, "minute": 12}
